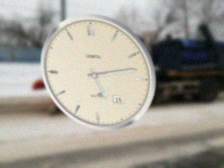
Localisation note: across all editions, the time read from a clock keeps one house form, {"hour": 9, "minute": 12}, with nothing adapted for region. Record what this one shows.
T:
{"hour": 5, "minute": 13}
